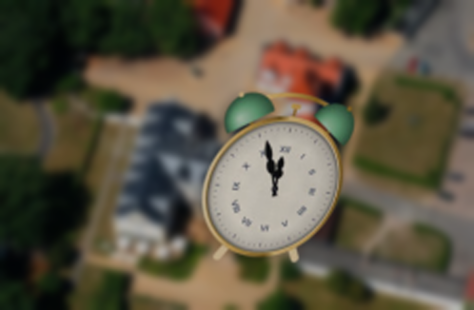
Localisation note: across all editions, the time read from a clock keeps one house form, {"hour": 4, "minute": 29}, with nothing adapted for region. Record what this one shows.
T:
{"hour": 11, "minute": 56}
